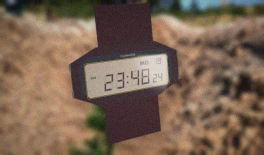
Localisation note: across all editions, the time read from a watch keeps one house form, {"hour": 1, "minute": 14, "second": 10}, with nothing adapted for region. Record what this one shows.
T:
{"hour": 23, "minute": 48, "second": 24}
